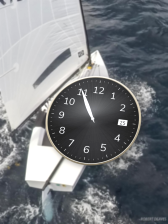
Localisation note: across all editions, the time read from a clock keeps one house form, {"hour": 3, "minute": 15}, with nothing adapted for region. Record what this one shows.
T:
{"hour": 10, "minute": 55}
